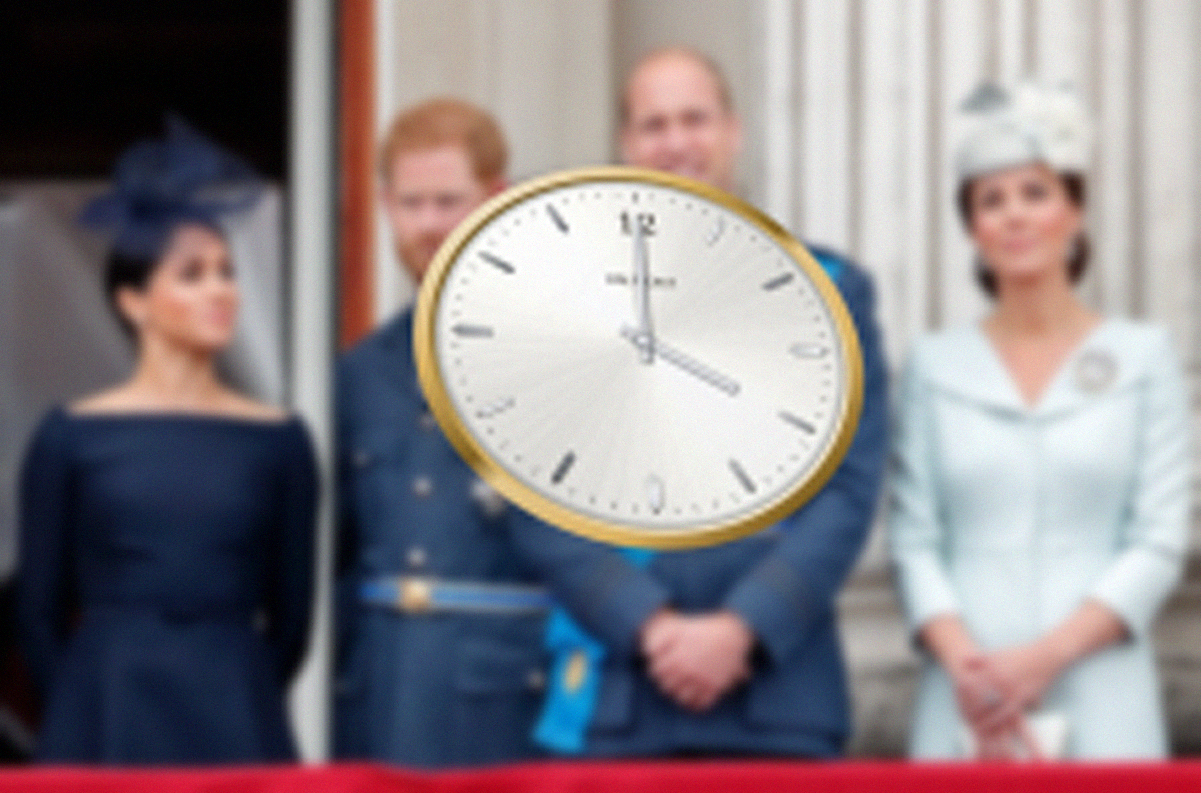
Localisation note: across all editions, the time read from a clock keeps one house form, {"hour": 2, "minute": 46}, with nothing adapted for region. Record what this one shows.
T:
{"hour": 4, "minute": 0}
